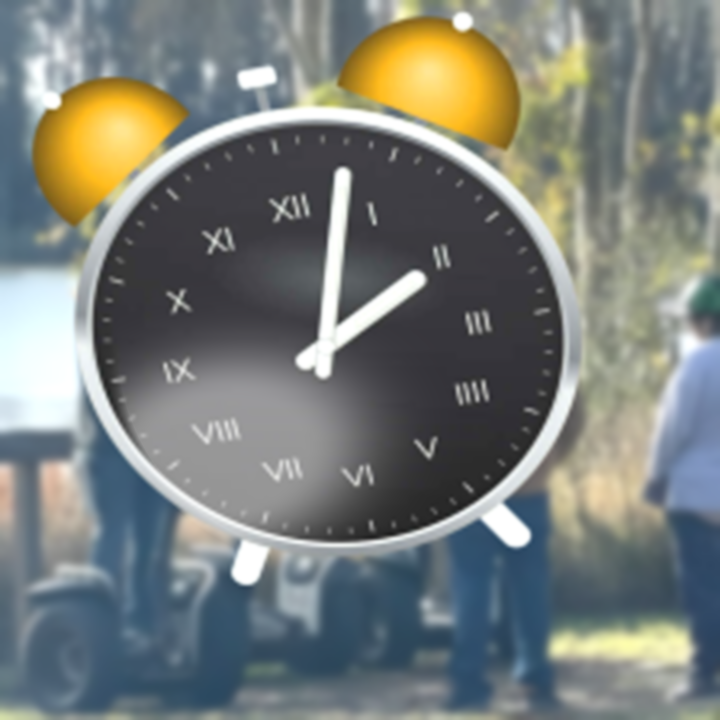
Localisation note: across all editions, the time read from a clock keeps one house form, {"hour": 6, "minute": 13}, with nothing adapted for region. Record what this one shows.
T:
{"hour": 2, "minute": 3}
